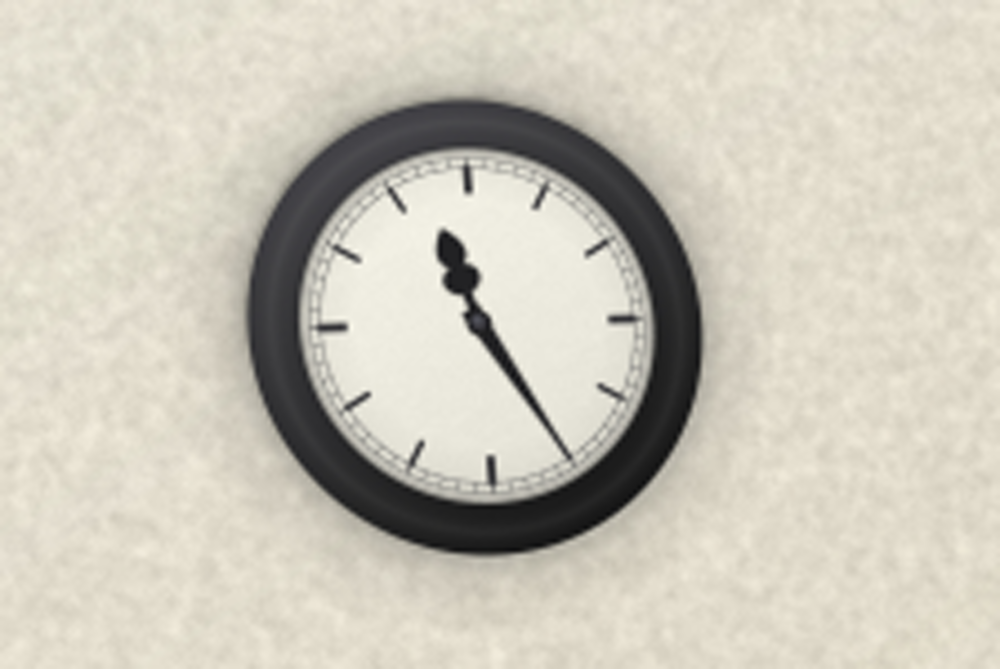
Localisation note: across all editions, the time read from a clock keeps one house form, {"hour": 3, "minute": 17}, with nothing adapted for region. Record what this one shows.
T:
{"hour": 11, "minute": 25}
